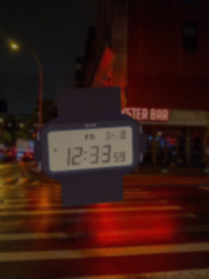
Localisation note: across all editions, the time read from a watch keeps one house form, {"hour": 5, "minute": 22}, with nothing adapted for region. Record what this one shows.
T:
{"hour": 12, "minute": 33}
